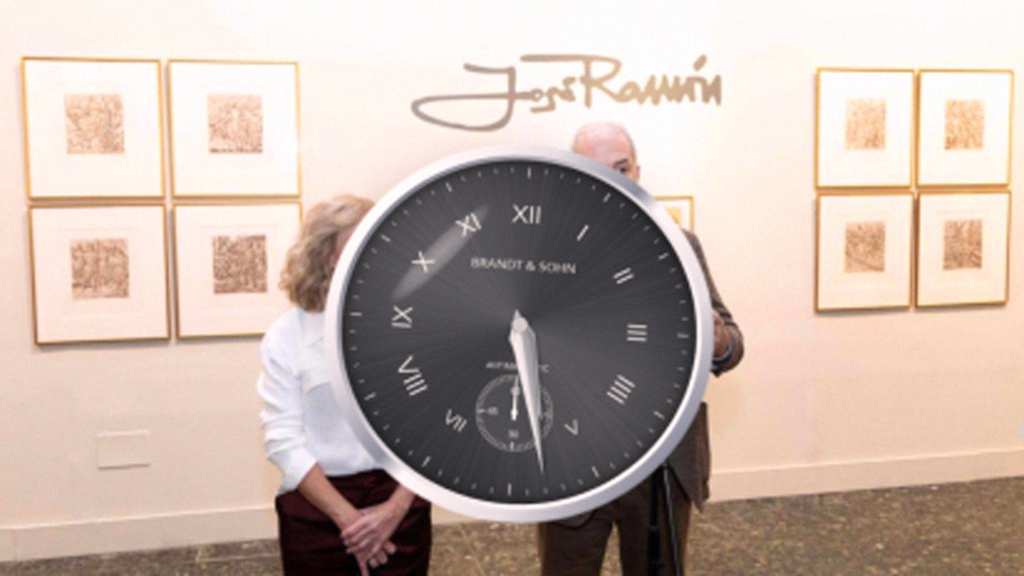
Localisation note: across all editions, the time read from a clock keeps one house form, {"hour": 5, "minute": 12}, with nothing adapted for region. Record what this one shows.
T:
{"hour": 5, "minute": 28}
